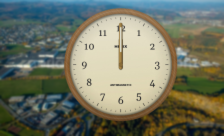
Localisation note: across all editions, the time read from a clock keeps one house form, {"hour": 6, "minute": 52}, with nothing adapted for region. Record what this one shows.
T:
{"hour": 12, "minute": 0}
